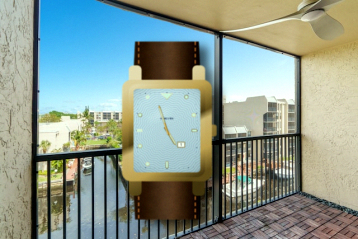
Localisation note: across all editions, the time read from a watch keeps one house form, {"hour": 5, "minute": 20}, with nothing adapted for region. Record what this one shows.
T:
{"hour": 4, "minute": 57}
